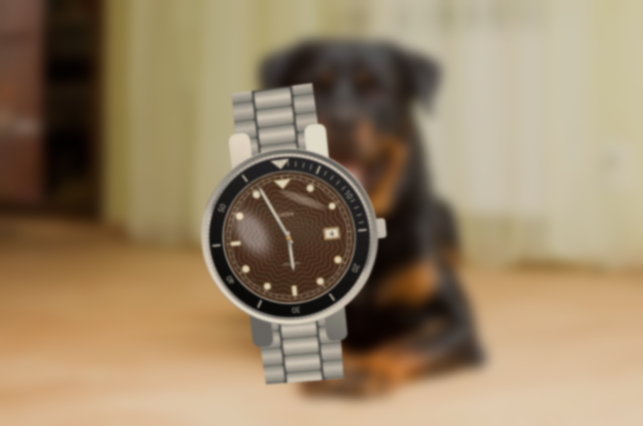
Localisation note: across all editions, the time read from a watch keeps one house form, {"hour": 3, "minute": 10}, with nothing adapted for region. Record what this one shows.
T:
{"hour": 5, "minute": 56}
